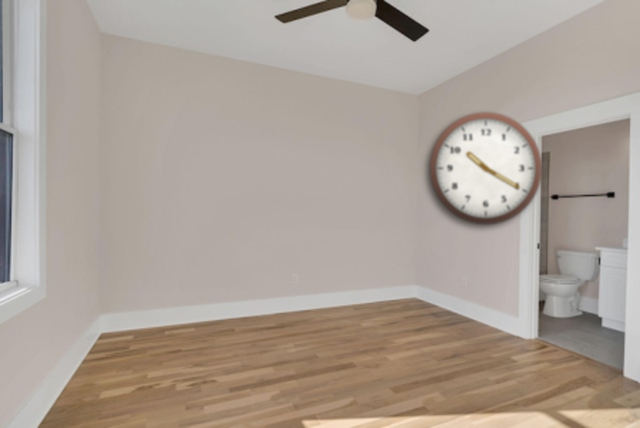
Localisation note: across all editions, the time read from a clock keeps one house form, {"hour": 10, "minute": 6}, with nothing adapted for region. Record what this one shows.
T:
{"hour": 10, "minute": 20}
